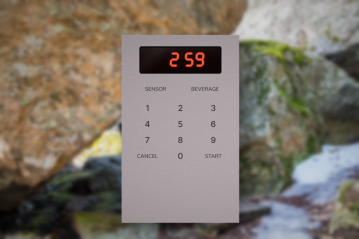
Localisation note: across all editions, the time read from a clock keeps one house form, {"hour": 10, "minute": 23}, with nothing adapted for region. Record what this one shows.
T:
{"hour": 2, "minute": 59}
